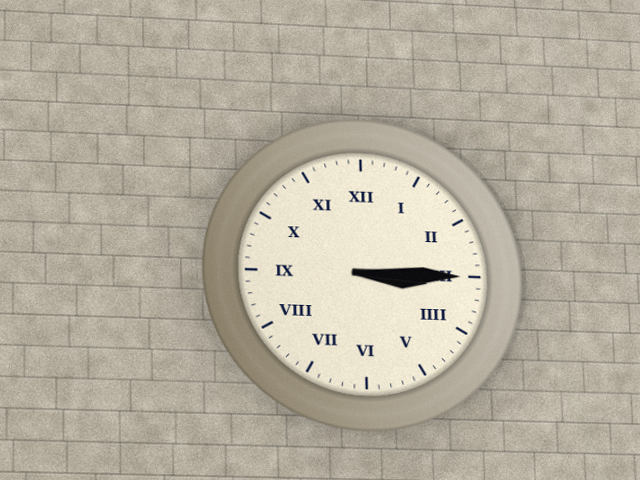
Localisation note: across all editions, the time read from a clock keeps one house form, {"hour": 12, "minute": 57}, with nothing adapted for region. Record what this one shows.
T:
{"hour": 3, "minute": 15}
